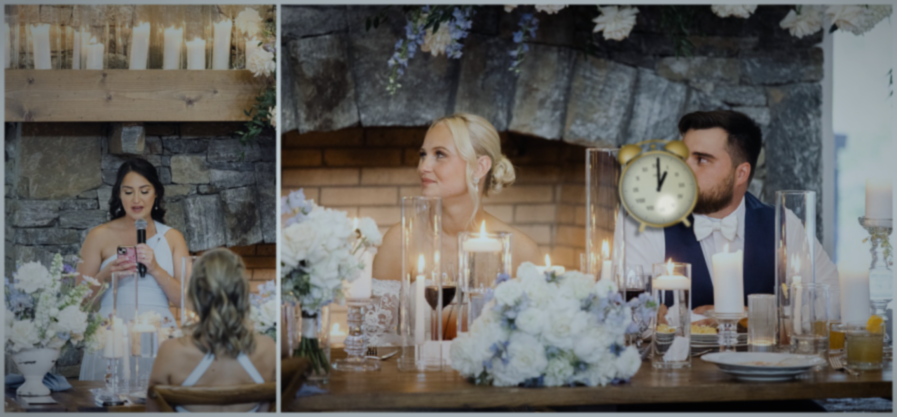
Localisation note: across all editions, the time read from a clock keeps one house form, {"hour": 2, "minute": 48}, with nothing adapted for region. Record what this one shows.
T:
{"hour": 1, "minute": 1}
